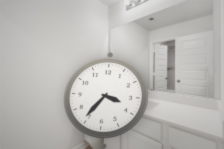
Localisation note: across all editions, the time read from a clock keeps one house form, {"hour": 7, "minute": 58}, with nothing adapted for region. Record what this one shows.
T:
{"hour": 3, "minute": 36}
